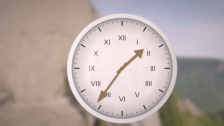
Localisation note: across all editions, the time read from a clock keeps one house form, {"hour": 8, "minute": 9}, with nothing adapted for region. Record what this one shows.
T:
{"hour": 1, "minute": 36}
